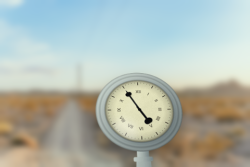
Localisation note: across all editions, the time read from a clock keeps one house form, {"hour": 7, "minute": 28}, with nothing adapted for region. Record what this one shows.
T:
{"hour": 4, "minute": 55}
